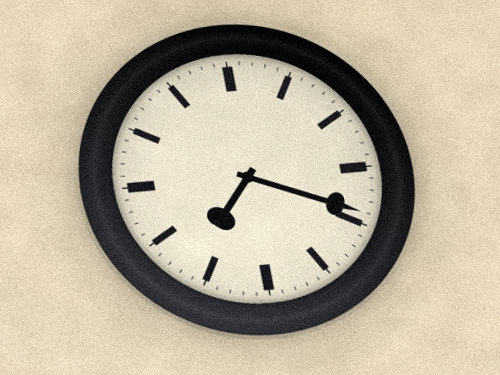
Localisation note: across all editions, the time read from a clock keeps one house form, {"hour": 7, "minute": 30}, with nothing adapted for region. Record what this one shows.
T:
{"hour": 7, "minute": 19}
